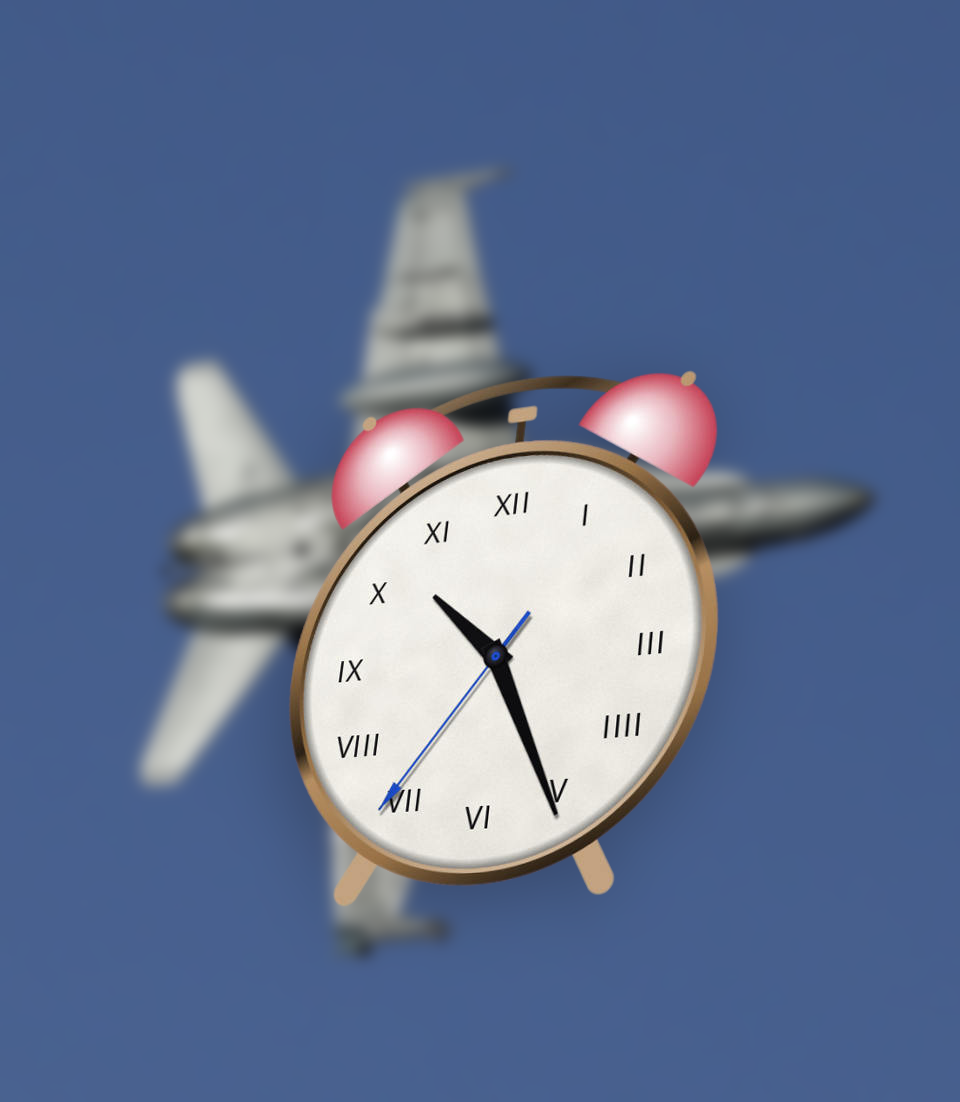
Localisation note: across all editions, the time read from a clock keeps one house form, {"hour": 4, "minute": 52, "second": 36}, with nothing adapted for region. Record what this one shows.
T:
{"hour": 10, "minute": 25, "second": 36}
